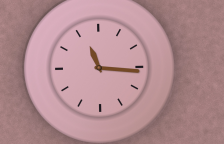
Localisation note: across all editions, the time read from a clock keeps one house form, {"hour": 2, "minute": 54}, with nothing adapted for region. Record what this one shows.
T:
{"hour": 11, "minute": 16}
